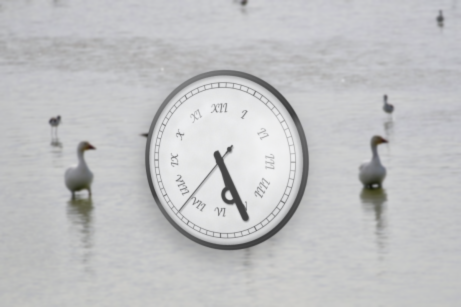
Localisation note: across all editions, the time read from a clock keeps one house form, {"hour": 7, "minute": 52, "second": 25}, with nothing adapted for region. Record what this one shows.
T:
{"hour": 5, "minute": 25, "second": 37}
